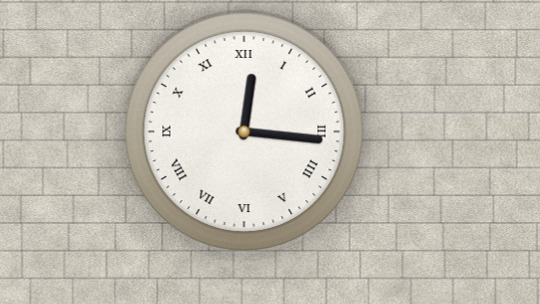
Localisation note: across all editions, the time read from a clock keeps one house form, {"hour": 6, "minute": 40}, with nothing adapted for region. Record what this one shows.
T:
{"hour": 12, "minute": 16}
